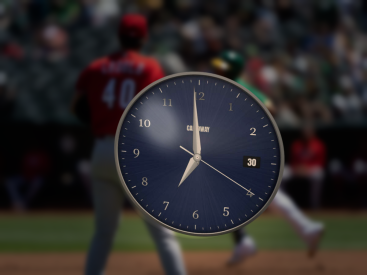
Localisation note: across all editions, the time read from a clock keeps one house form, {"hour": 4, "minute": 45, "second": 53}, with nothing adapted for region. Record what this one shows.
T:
{"hour": 6, "minute": 59, "second": 20}
